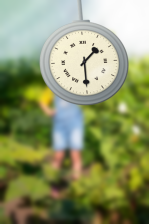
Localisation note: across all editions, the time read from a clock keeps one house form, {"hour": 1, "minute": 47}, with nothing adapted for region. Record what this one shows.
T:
{"hour": 1, "minute": 30}
